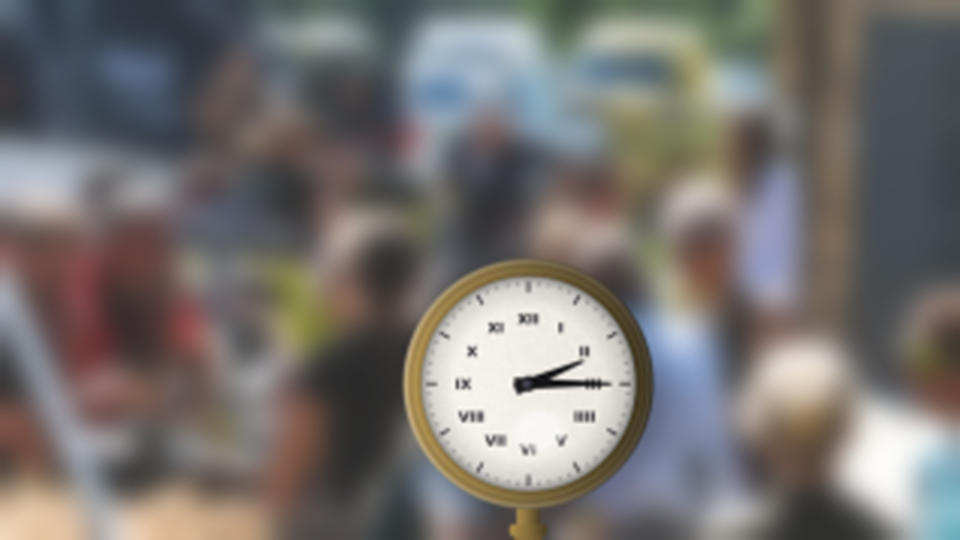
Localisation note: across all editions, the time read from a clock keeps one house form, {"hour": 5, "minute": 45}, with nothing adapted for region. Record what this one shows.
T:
{"hour": 2, "minute": 15}
